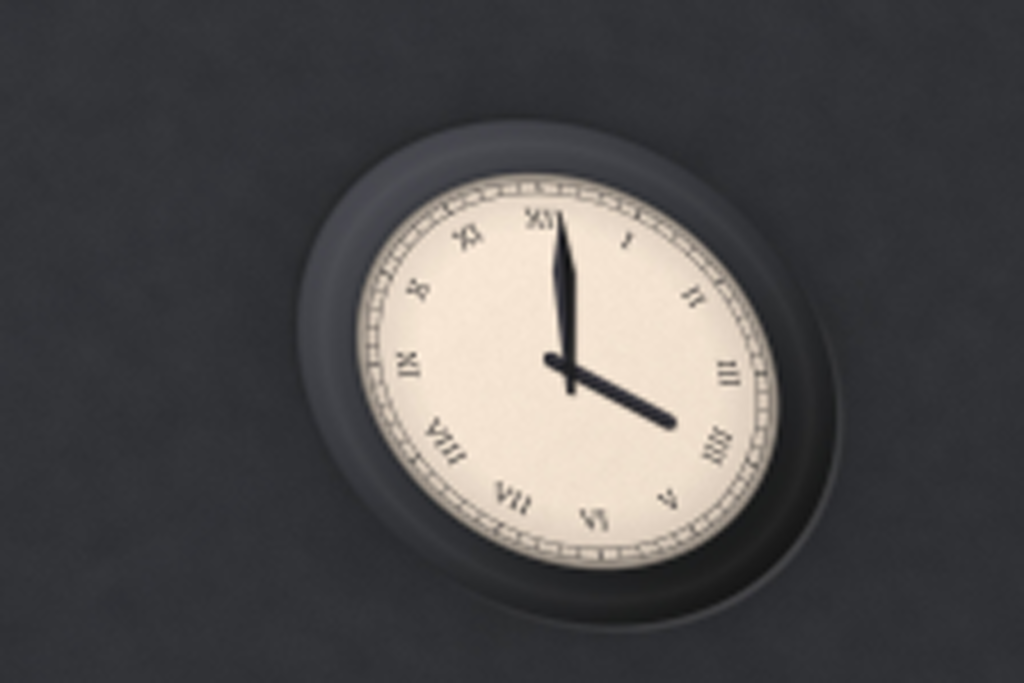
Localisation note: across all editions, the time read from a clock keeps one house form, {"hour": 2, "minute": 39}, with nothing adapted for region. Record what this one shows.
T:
{"hour": 4, "minute": 1}
